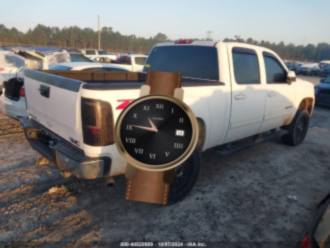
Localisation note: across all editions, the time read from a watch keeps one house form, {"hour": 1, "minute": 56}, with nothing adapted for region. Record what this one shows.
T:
{"hour": 10, "minute": 46}
